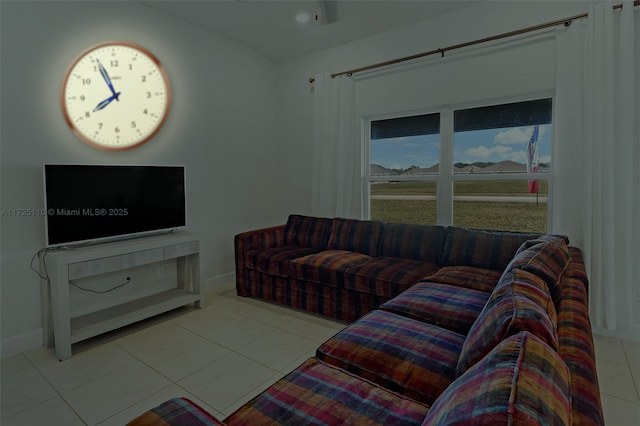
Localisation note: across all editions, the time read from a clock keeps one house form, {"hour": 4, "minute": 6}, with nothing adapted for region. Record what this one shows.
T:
{"hour": 7, "minute": 56}
